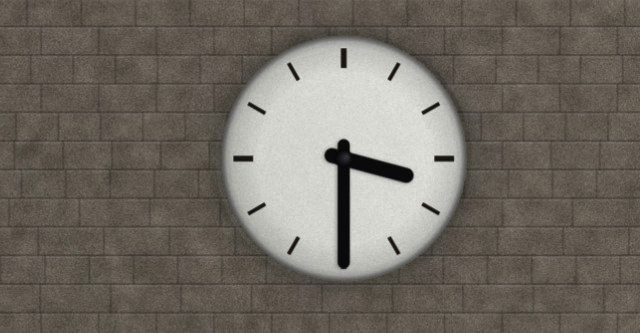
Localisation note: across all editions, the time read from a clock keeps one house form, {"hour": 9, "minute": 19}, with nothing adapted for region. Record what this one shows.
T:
{"hour": 3, "minute": 30}
